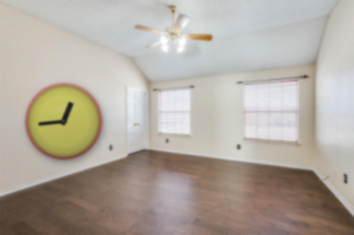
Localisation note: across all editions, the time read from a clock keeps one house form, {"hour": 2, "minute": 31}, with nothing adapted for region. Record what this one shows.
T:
{"hour": 12, "minute": 44}
